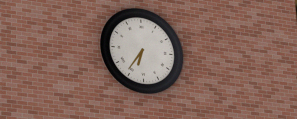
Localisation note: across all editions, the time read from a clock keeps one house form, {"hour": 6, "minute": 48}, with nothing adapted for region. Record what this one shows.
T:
{"hour": 6, "minute": 36}
